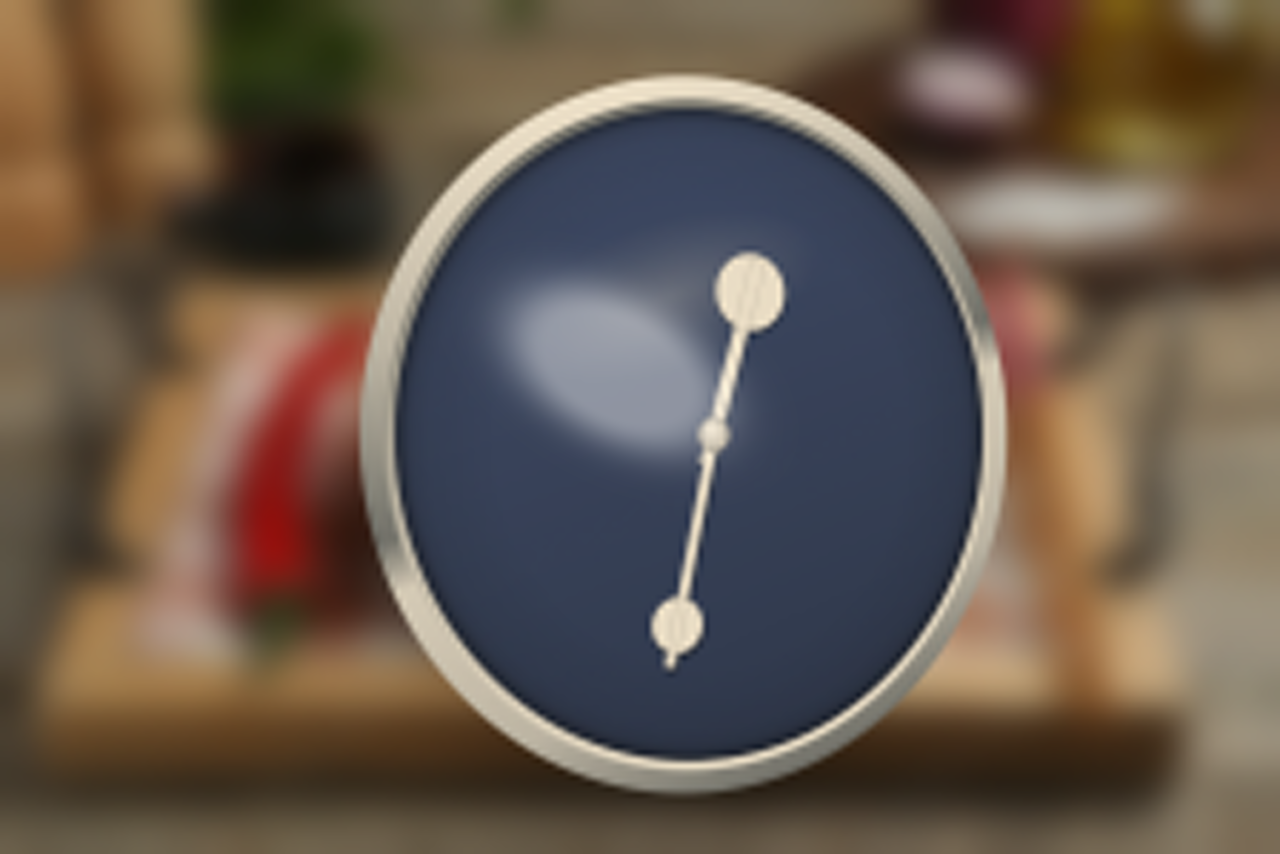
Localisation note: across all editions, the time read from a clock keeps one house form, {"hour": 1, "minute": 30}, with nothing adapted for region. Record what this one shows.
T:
{"hour": 12, "minute": 32}
